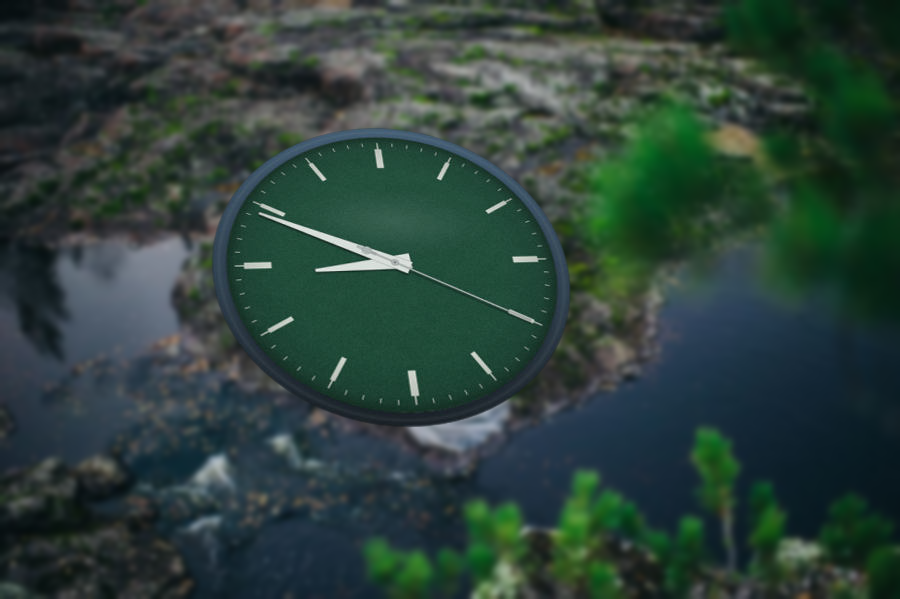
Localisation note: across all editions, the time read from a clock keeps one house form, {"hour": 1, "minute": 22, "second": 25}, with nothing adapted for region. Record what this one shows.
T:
{"hour": 8, "minute": 49, "second": 20}
